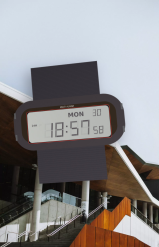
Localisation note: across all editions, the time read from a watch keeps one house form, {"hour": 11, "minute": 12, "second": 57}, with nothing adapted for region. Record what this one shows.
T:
{"hour": 18, "minute": 57, "second": 58}
